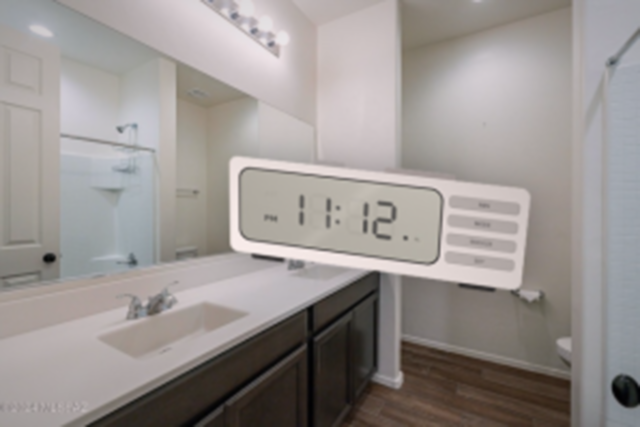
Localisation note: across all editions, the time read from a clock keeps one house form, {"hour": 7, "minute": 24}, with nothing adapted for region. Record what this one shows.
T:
{"hour": 11, "minute": 12}
